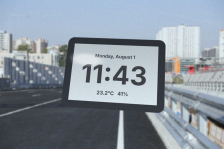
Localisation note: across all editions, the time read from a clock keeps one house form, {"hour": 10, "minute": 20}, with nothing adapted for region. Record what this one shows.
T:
{"hour": 11, "minute": 43}
